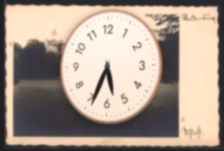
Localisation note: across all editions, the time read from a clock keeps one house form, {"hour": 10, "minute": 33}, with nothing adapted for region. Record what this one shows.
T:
{"hour": 5, "minute": 34}
